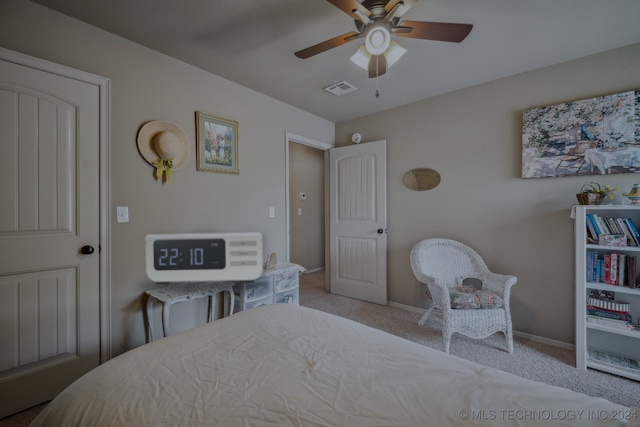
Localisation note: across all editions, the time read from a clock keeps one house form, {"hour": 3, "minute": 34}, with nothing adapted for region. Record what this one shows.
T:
{"hour": 22, "minute": 10}
